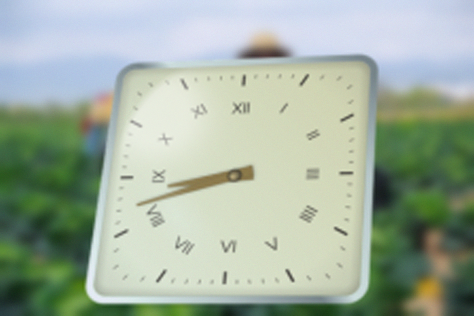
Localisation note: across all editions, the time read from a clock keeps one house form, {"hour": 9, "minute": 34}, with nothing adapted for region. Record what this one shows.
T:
{"hour": 8, "minute": 42}
